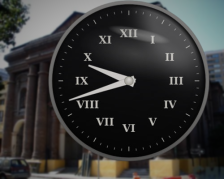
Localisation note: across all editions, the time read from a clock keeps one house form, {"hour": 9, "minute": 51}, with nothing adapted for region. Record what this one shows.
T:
{"hour": 9, "minute": 42}
